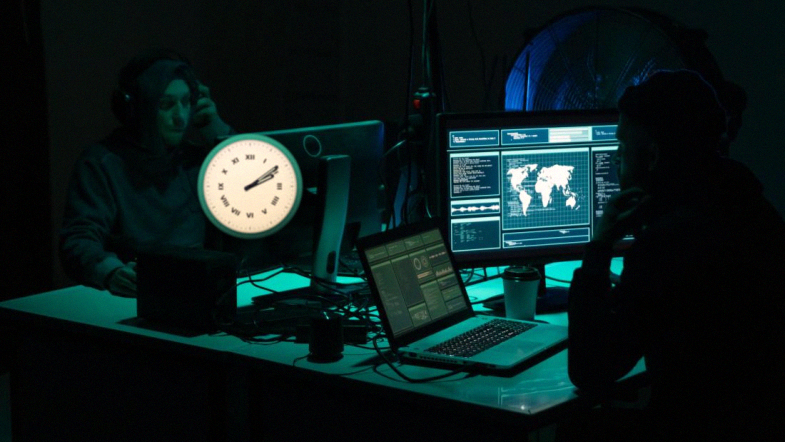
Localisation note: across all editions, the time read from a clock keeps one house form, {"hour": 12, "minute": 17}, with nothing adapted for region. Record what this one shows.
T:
{"hour": 2, "minute": 9}
